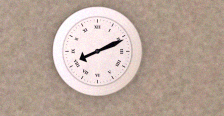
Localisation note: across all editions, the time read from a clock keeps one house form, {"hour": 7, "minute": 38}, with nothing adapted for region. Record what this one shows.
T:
{"hour": 8, "minute": 11}
